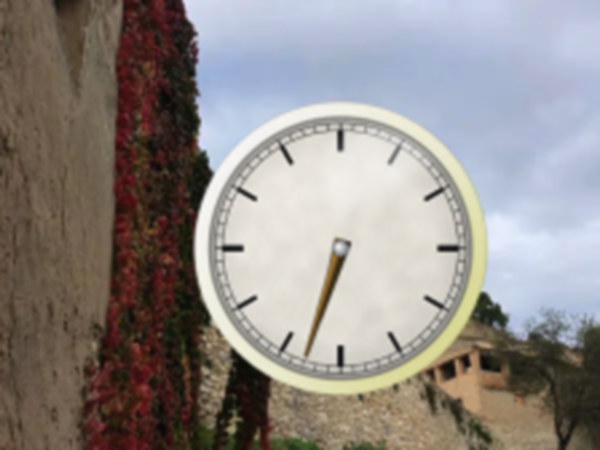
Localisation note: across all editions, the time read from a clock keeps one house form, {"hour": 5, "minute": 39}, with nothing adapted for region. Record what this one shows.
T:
{"hour": 6, "minute": 33}
